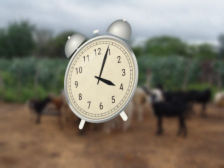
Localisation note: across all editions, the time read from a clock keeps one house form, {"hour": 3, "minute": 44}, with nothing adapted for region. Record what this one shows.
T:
{"hour": 4, "minute": 4}
